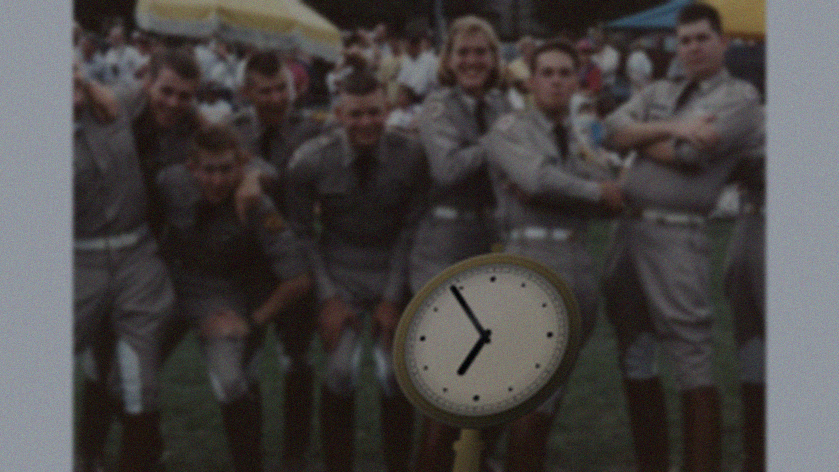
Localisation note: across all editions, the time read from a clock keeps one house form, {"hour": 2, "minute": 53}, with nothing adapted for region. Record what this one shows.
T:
{"hour": 6, "minute": 54}
